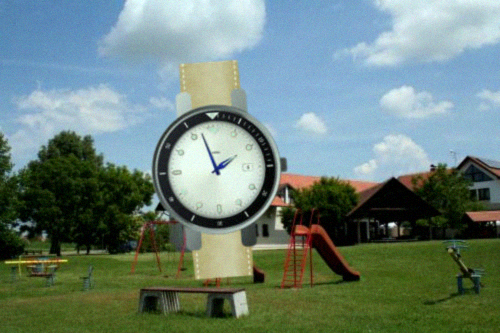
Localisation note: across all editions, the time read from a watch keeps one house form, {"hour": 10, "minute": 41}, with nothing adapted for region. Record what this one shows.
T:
{"hour": 1, "minute": 57}
